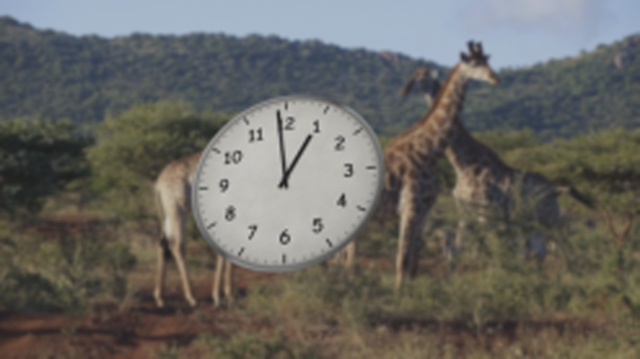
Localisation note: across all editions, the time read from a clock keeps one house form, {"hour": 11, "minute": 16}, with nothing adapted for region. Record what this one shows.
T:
{"hour": 12, "minute": 59}
